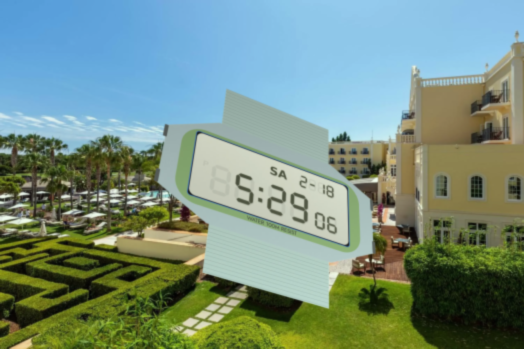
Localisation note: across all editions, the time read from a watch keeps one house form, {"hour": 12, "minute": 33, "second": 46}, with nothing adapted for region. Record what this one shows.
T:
{"hour": 5, "minute": 29, "second": 6}
